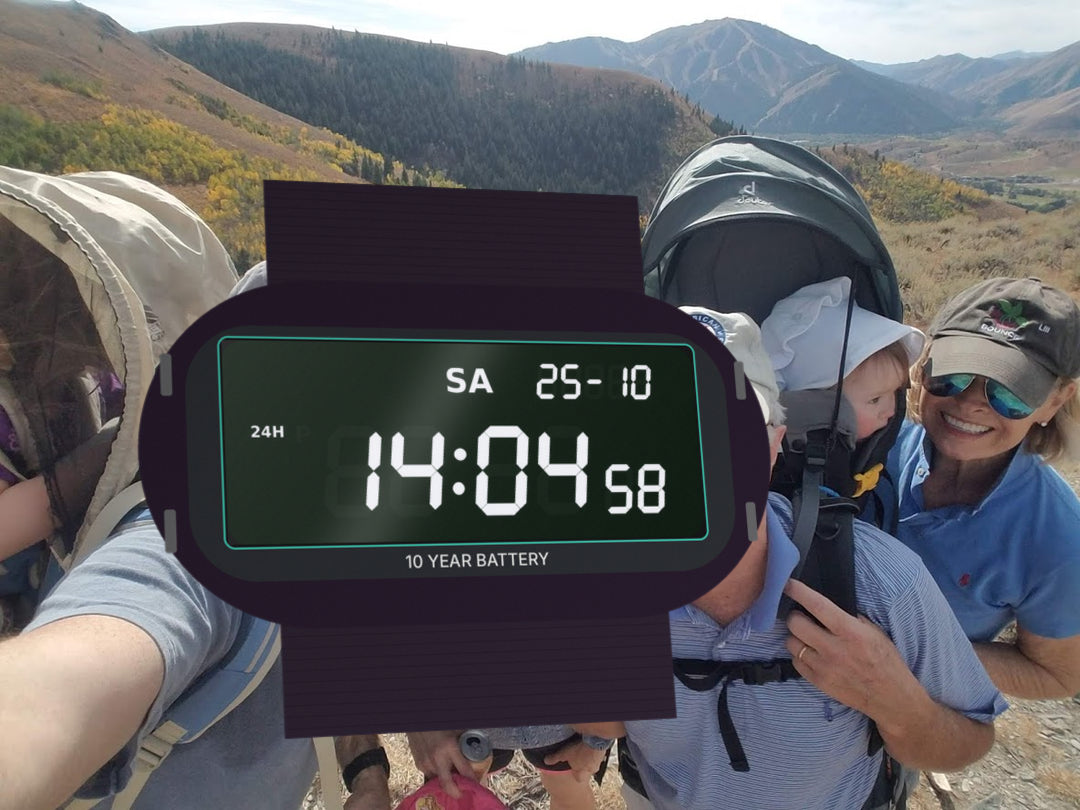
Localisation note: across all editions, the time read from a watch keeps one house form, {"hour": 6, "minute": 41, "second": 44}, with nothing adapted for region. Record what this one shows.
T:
{"hour": 14, "minute": 4, "second": 58}
